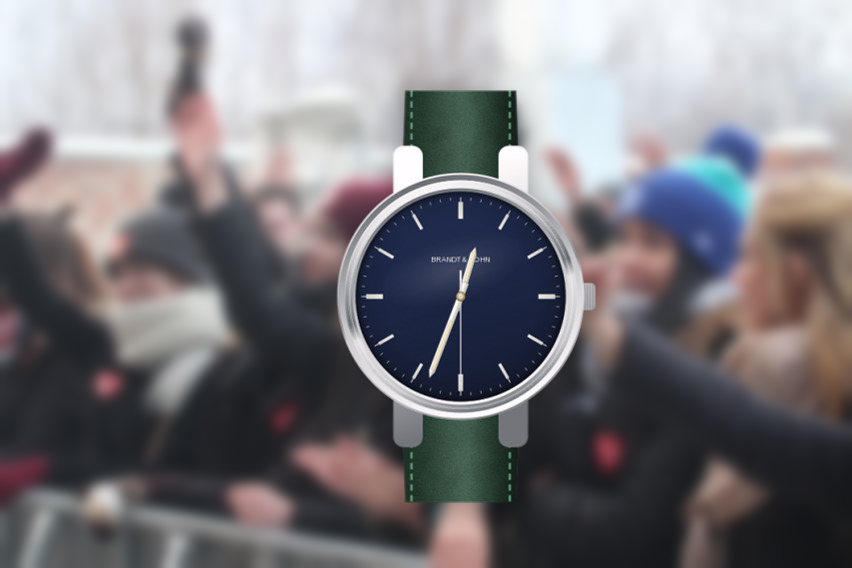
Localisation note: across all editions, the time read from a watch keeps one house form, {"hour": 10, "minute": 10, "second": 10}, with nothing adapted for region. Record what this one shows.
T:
{"hour": 12, "minute": 33, "second": 30}
